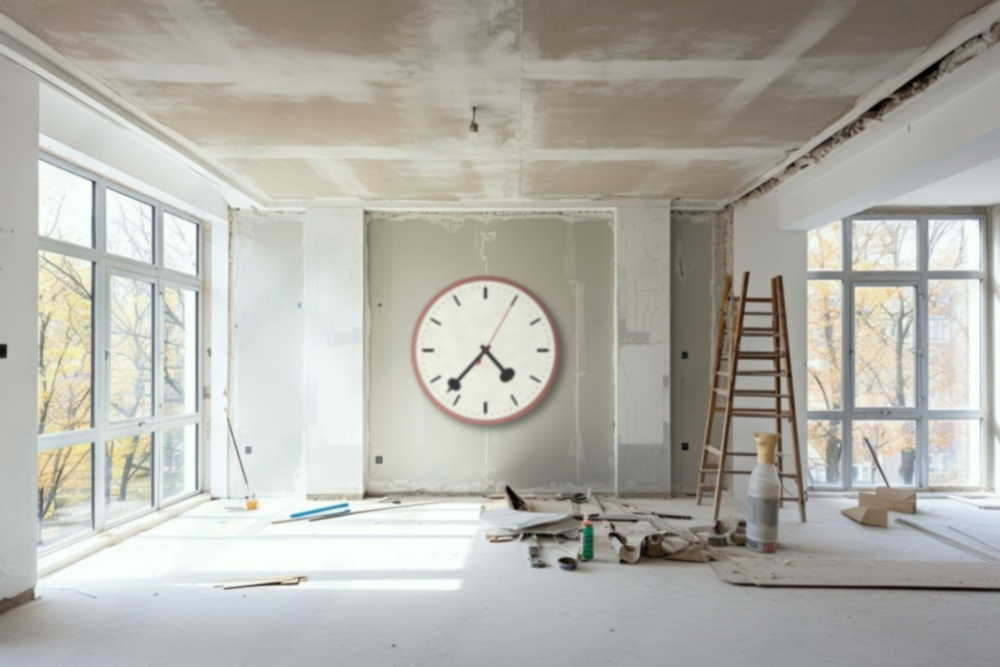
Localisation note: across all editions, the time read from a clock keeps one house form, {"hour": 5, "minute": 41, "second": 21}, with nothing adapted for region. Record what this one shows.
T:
{"hour": 4, "minute": 37, "second": 5}
